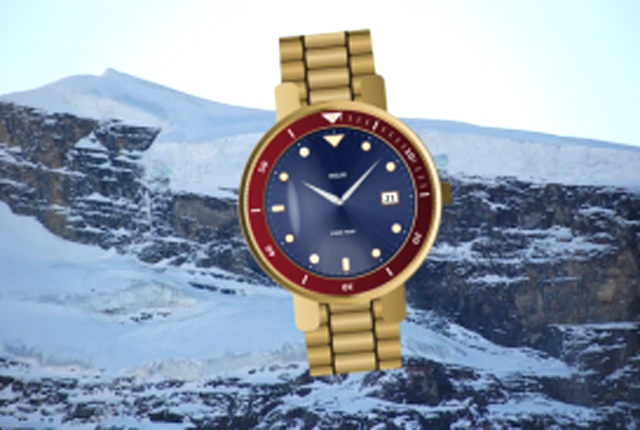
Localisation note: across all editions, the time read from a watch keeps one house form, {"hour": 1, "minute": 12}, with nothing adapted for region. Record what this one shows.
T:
{"hour": 10, "minute": 8}
